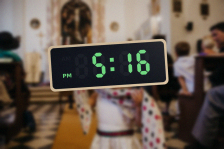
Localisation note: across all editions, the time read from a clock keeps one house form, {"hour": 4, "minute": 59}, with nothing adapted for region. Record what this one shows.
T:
{"hour": 5, "minute": 16}
